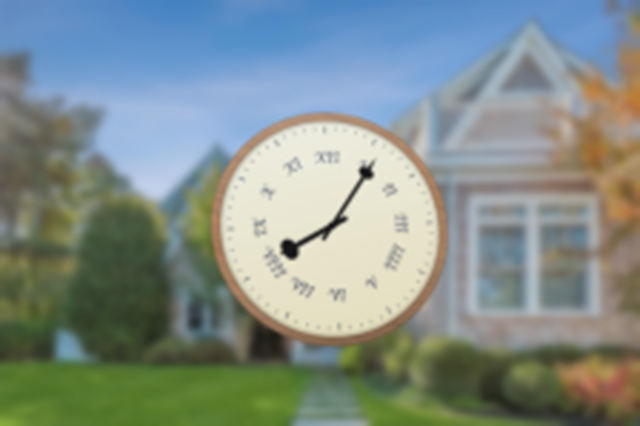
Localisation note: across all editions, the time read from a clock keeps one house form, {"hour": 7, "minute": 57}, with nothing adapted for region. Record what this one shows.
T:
{"hour": 8, "minute": 6}
